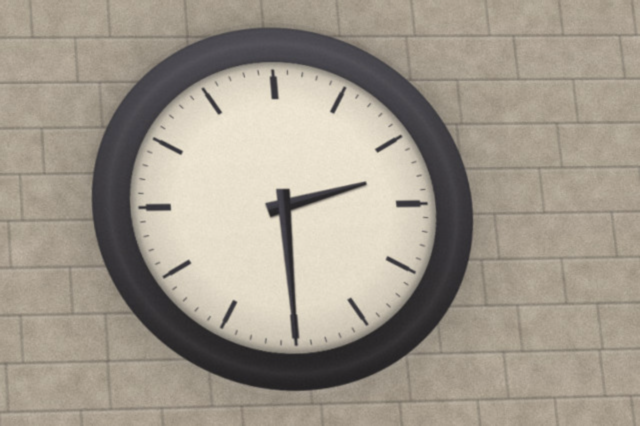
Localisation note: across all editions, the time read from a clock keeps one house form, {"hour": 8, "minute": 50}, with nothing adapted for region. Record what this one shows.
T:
{"hour": 2, "minute": 30}
